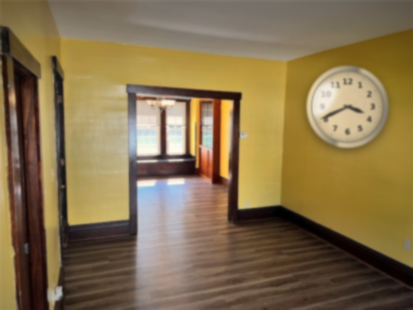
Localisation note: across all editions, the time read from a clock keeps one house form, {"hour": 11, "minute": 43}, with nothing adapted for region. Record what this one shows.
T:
{"hour": 3, "minute": 41}
